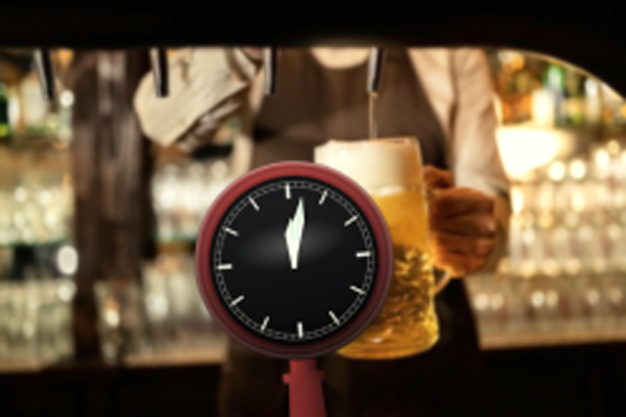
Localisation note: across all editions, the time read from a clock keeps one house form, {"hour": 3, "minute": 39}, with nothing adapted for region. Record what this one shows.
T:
{"hour": 12, "minute": 2}
